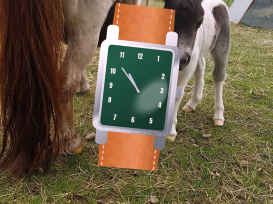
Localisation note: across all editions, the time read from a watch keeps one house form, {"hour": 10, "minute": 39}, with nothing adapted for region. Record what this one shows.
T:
{"hour": 10, "minute": 53}
